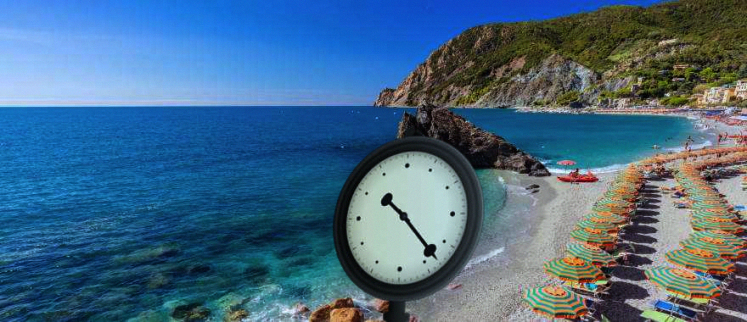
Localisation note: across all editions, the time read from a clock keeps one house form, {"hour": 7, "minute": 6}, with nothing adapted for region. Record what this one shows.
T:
{"hour": 10, "minute": 23}
